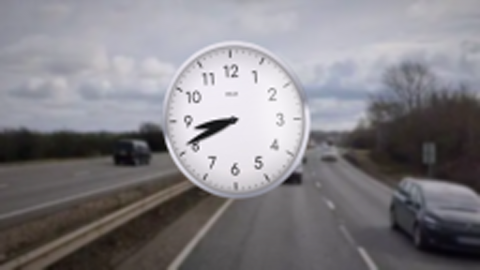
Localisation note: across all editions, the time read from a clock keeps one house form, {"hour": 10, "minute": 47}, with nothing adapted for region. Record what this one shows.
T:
{"hour": 8, "minute": 41}
